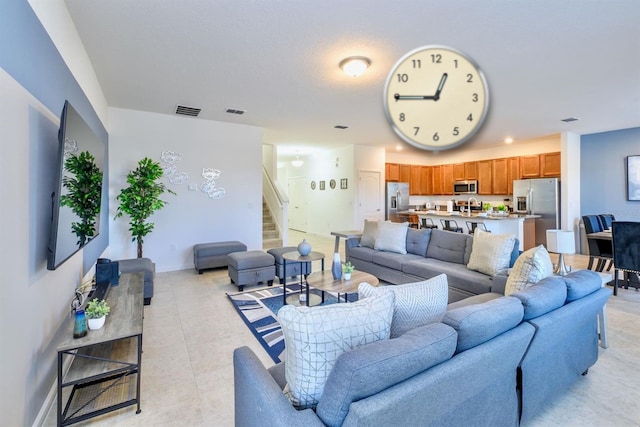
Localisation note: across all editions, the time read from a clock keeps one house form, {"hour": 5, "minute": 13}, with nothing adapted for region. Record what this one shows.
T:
{"hour": 12, "minute": 45}
